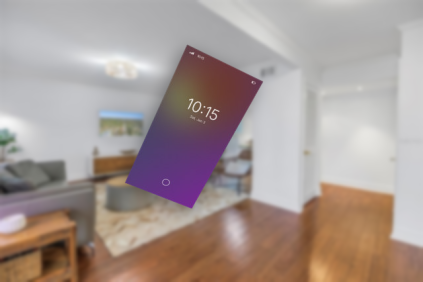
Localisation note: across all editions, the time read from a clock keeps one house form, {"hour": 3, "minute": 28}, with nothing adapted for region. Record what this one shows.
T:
{"hour": 10, "minute": 15}
